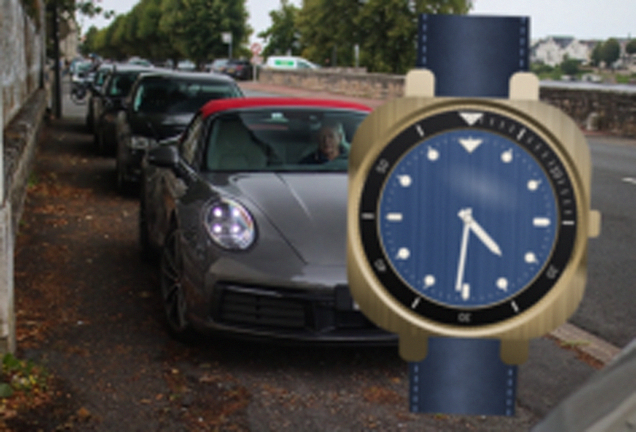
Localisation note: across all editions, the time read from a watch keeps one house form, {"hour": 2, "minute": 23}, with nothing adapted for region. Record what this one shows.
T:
{"hour": 4, "minute": 31}
